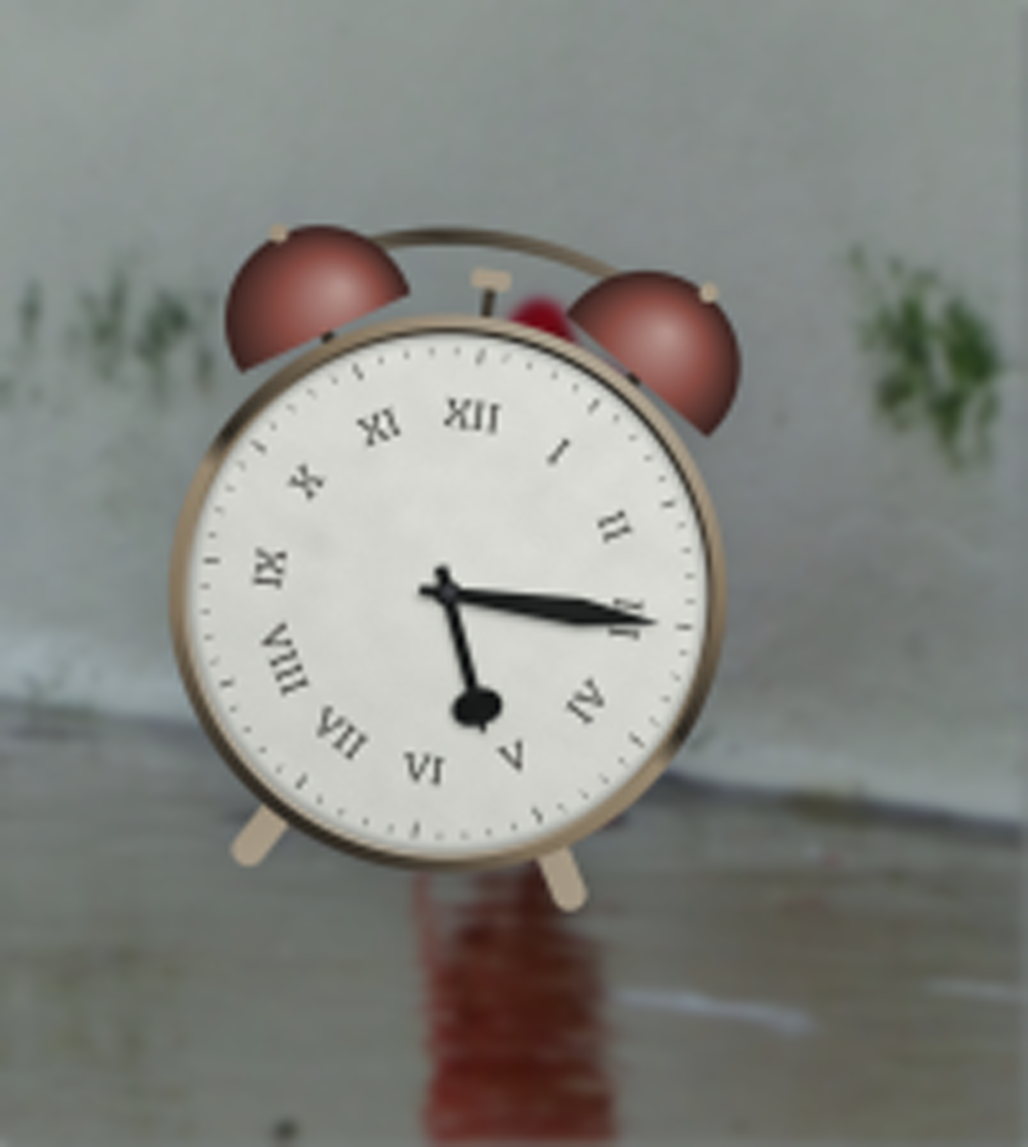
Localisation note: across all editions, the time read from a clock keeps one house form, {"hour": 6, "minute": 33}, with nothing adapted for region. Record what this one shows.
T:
{"hour": 5, "minute": 15}
